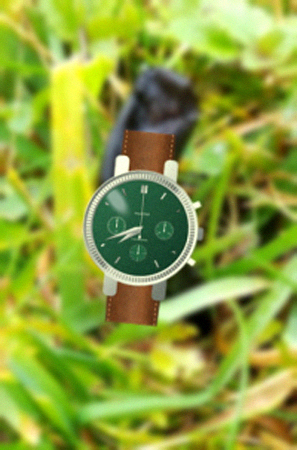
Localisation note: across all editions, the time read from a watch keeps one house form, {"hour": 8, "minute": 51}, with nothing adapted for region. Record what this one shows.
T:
{"hour": 7, "minute": 41}
